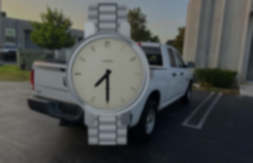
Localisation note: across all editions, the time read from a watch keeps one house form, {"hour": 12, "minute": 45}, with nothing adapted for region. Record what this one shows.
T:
{"hour": 7, "minute": 30}
